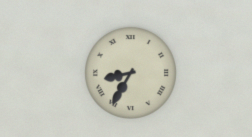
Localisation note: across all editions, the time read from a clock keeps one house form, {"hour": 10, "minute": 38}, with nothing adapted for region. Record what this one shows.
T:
{"hour": 8, "minute": 35}
